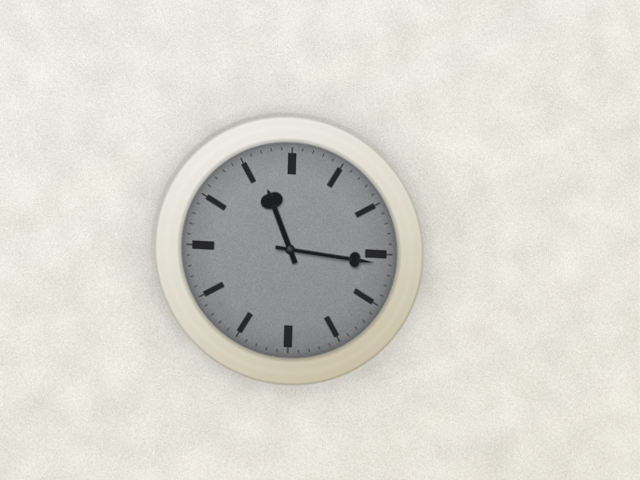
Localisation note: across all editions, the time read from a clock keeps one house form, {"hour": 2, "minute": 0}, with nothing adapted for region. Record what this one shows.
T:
{"hour": 11, "minute": 16}
